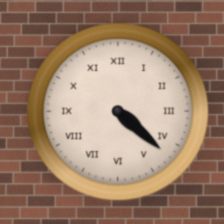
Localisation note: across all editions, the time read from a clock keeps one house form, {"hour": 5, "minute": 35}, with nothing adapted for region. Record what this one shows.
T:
{"hour": 4, "minute": 22}
